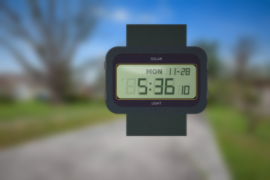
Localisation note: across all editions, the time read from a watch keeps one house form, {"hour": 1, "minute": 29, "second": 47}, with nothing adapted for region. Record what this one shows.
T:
{"hour": 5, "minute": 36, "second": 10}
